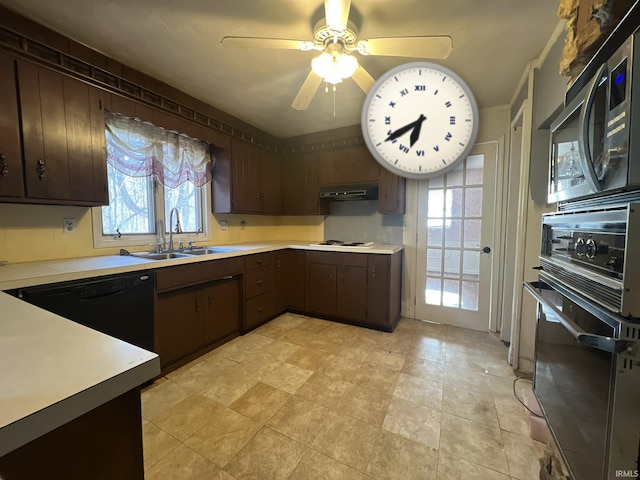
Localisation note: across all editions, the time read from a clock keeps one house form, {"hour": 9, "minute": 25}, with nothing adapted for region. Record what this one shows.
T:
{"hour": 6, "minute": 40}
